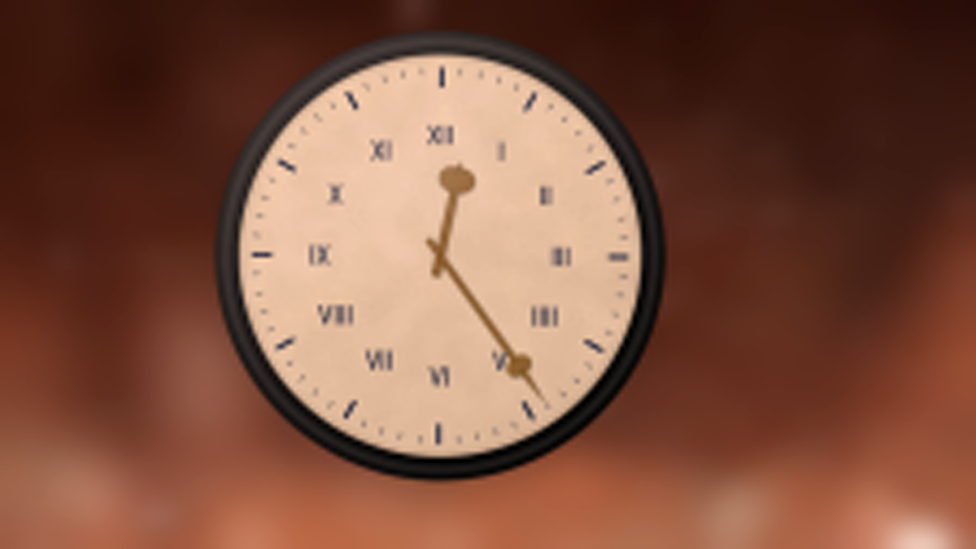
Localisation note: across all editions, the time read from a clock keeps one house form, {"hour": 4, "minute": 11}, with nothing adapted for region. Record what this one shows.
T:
{"hour": 12, "minute": 24}
